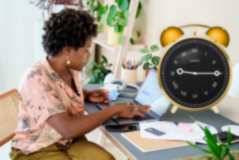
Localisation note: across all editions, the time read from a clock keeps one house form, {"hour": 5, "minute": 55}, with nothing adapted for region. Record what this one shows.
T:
{"hour": 9, "minute": 15}
